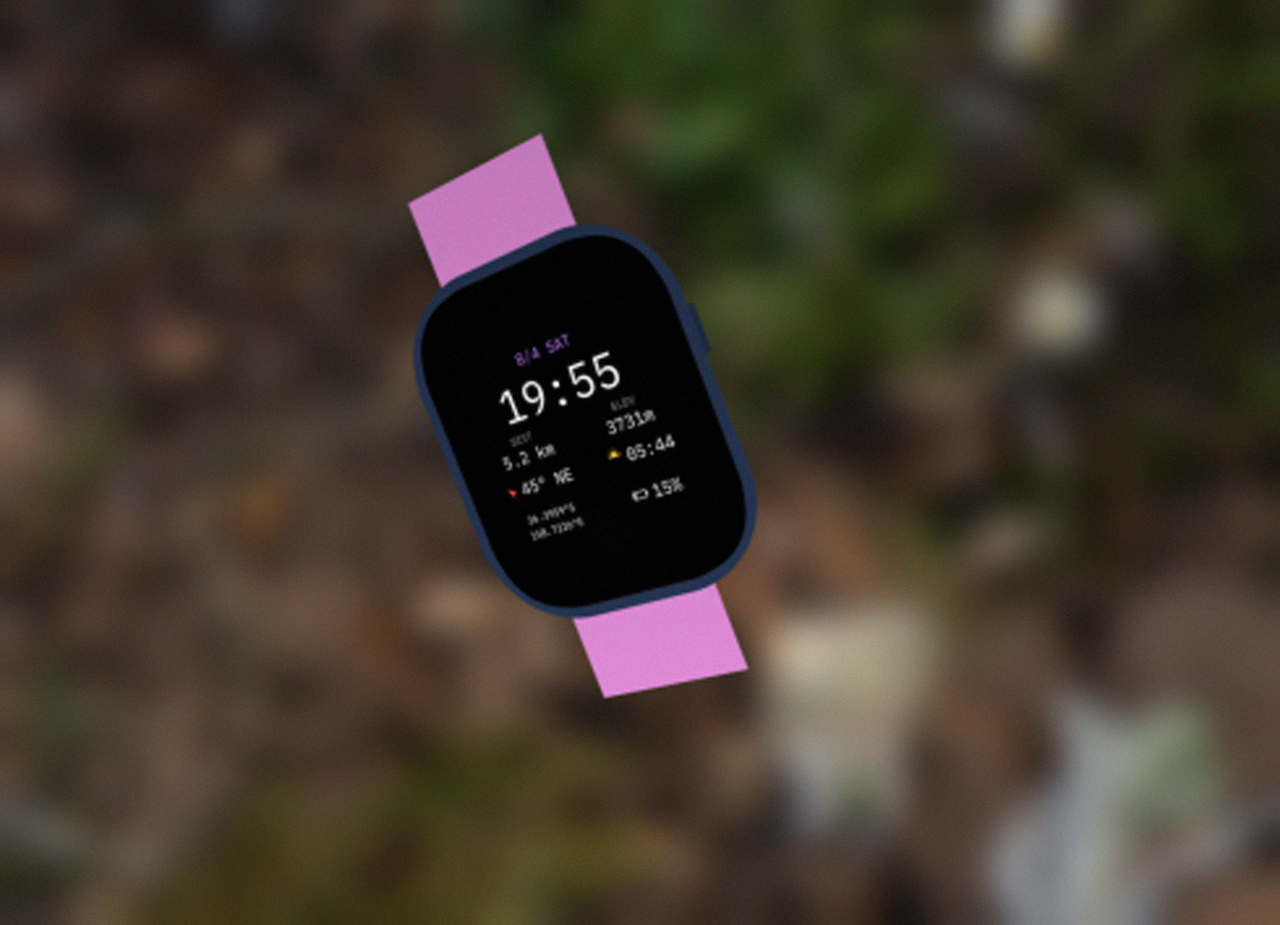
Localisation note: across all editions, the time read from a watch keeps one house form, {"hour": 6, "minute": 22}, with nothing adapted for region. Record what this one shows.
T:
{"hour": 19, "minute": 55}
